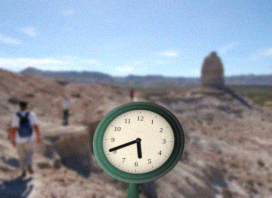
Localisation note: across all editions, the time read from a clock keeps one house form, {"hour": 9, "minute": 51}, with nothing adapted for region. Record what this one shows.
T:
{"hour": 5, "minute": 41}
